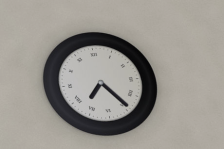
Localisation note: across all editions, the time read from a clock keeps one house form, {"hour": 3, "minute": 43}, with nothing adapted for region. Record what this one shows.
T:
{"hour": 7, "minute": 24}
